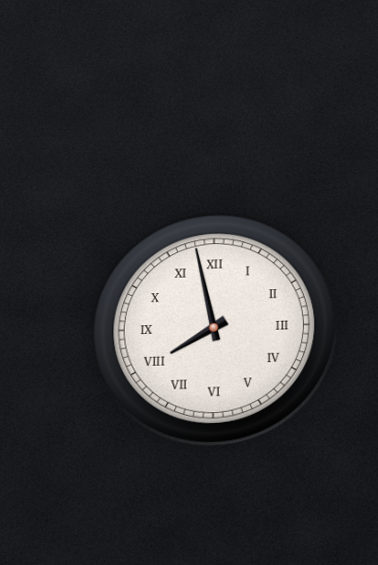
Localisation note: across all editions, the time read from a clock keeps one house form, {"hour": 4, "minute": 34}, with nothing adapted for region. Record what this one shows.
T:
{"hour": 7, "minute": 58}
